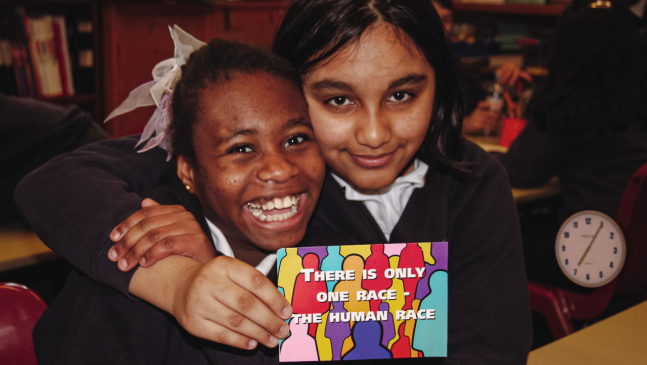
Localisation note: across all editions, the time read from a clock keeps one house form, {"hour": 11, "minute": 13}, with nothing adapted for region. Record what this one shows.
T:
{"hour": 7, "minute": 5}
